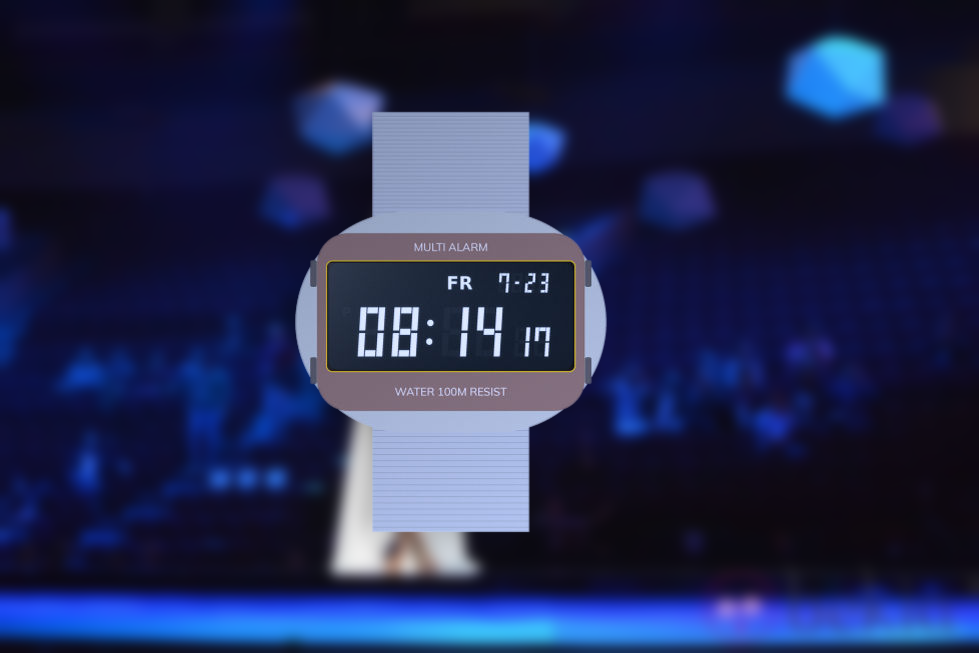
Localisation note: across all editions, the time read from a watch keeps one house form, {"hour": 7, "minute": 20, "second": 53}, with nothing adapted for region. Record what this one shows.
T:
{"hour": 8, "minute": 14, "second": 17}
